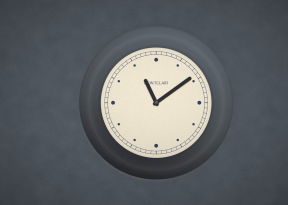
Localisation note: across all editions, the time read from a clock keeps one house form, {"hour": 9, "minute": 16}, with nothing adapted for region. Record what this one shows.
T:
{"hour": 11, "minute": 9}
